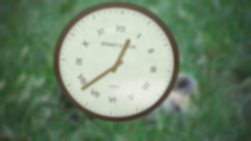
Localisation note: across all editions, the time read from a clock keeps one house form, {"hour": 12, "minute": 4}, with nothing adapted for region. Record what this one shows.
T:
{"hour": 12, "minute": 38}
